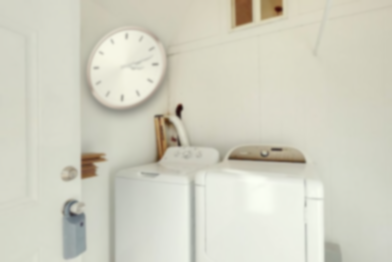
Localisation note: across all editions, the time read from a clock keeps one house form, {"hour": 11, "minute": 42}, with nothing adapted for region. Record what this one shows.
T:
{"hour": 3, "minute": 12}
